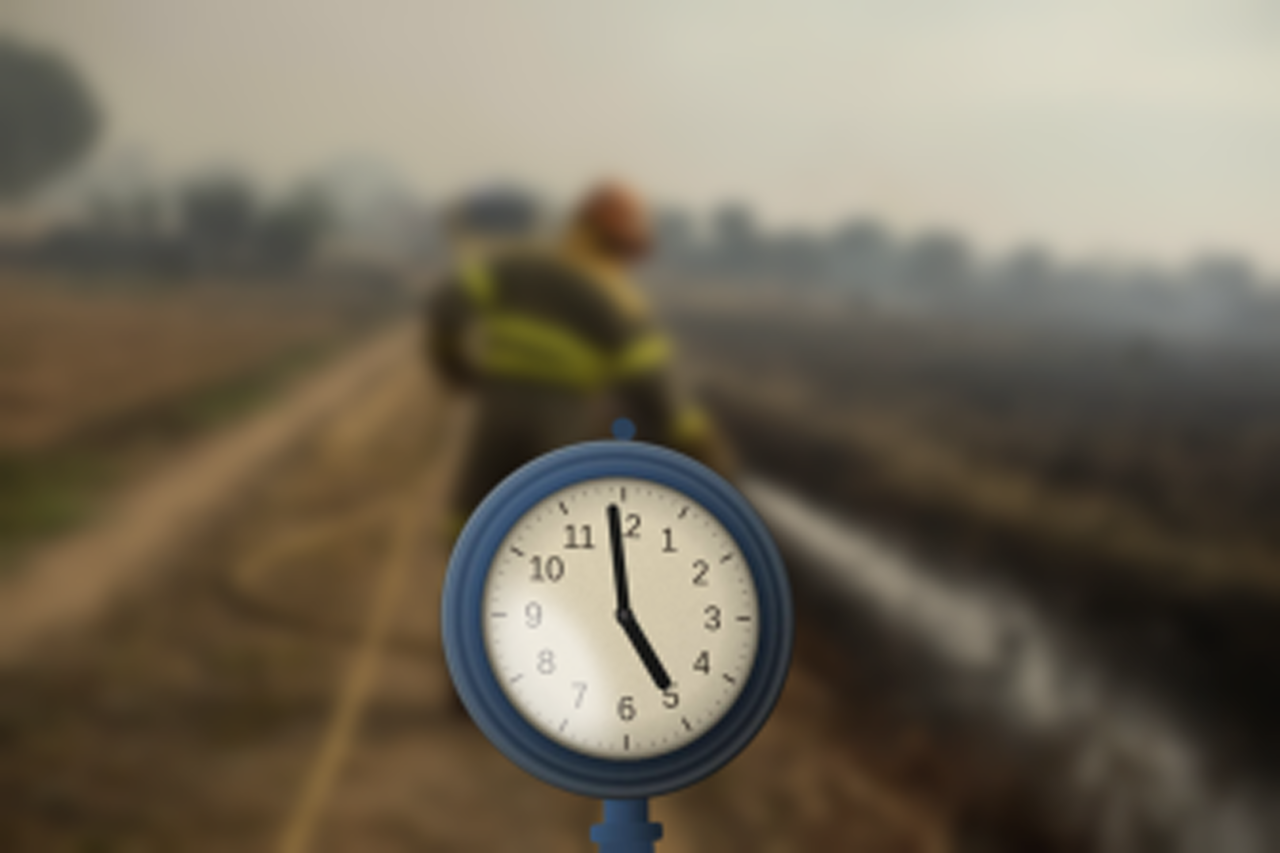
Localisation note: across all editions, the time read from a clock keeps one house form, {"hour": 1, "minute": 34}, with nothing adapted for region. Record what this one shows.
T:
{"hour": 4, "minute": 59}
